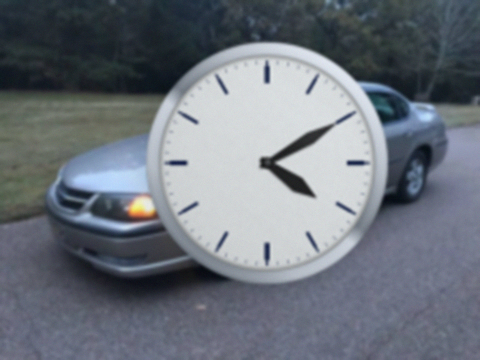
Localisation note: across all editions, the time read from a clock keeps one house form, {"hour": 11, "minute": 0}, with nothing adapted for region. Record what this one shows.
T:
{"hour": 4, "minute": 10}
